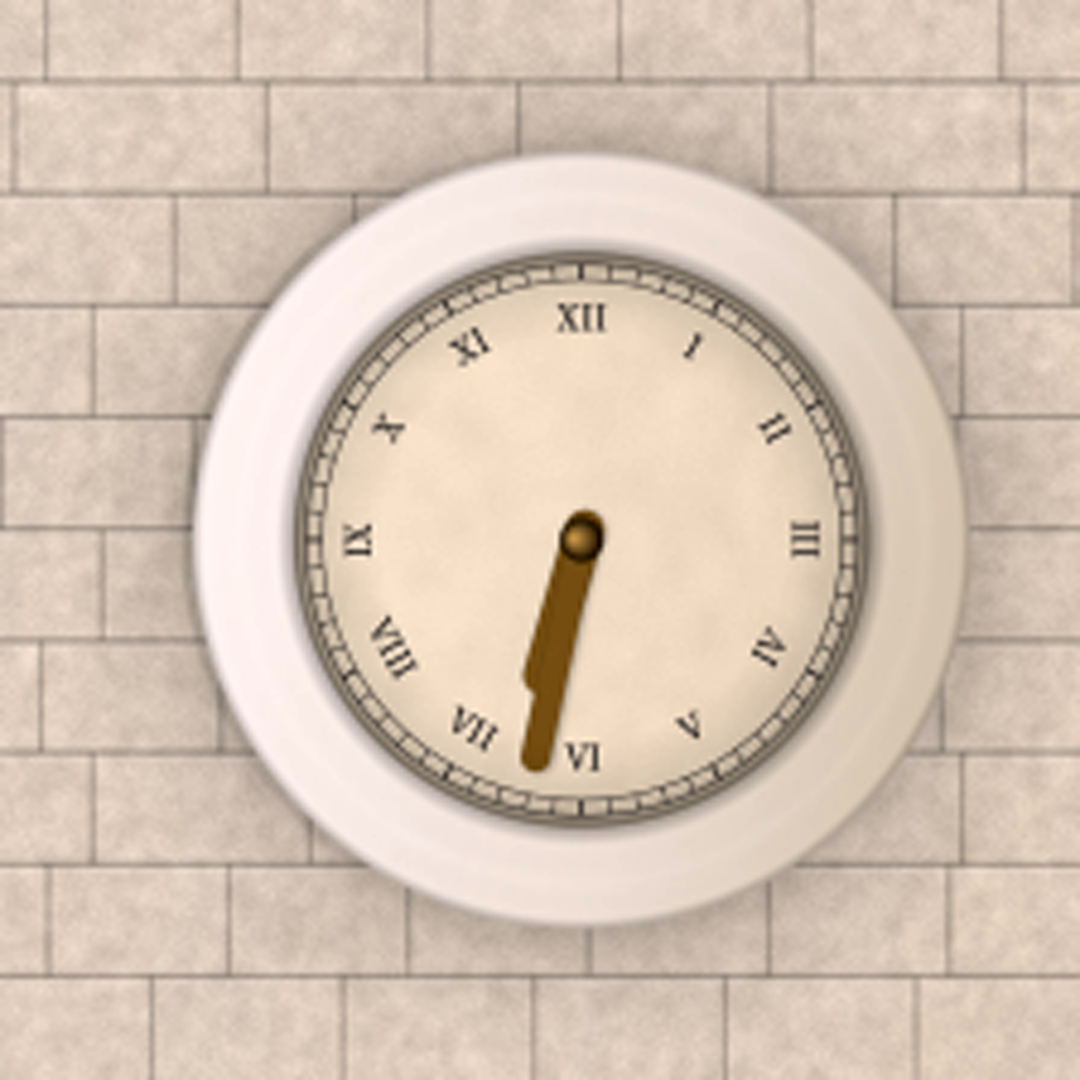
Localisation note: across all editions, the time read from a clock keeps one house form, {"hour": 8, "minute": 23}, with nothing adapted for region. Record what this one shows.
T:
{"hour": 6, "minute": 32}
